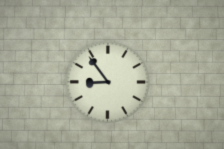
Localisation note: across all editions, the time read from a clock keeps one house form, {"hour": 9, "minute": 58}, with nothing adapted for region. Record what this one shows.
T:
{"hour": 8, "minute": 54}
